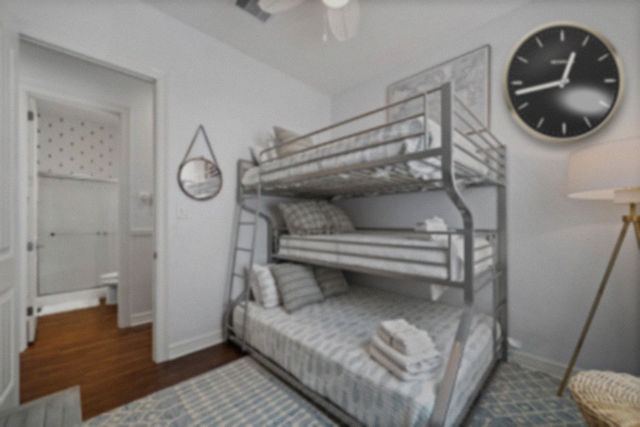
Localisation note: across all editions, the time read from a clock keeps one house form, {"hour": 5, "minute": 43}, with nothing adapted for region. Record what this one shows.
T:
{"hour": 12, "minute": 43}
